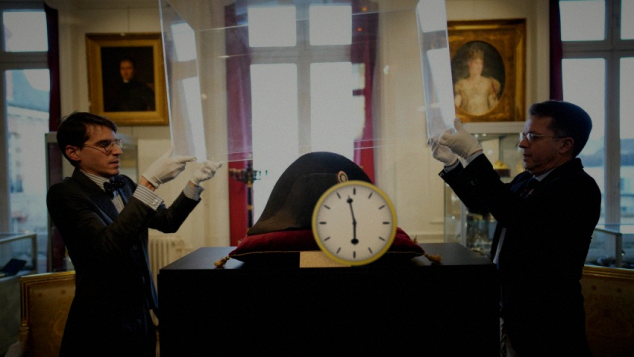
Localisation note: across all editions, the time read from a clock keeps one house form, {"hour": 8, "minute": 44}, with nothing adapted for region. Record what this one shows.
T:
{"hour": 5, "minute": 58}
